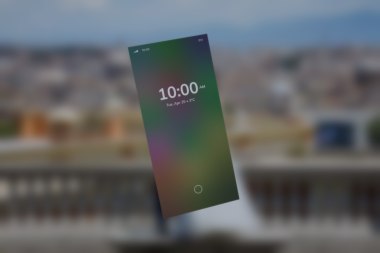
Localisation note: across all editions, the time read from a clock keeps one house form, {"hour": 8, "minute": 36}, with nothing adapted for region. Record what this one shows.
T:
{"hour": 10, "minute": 0}
